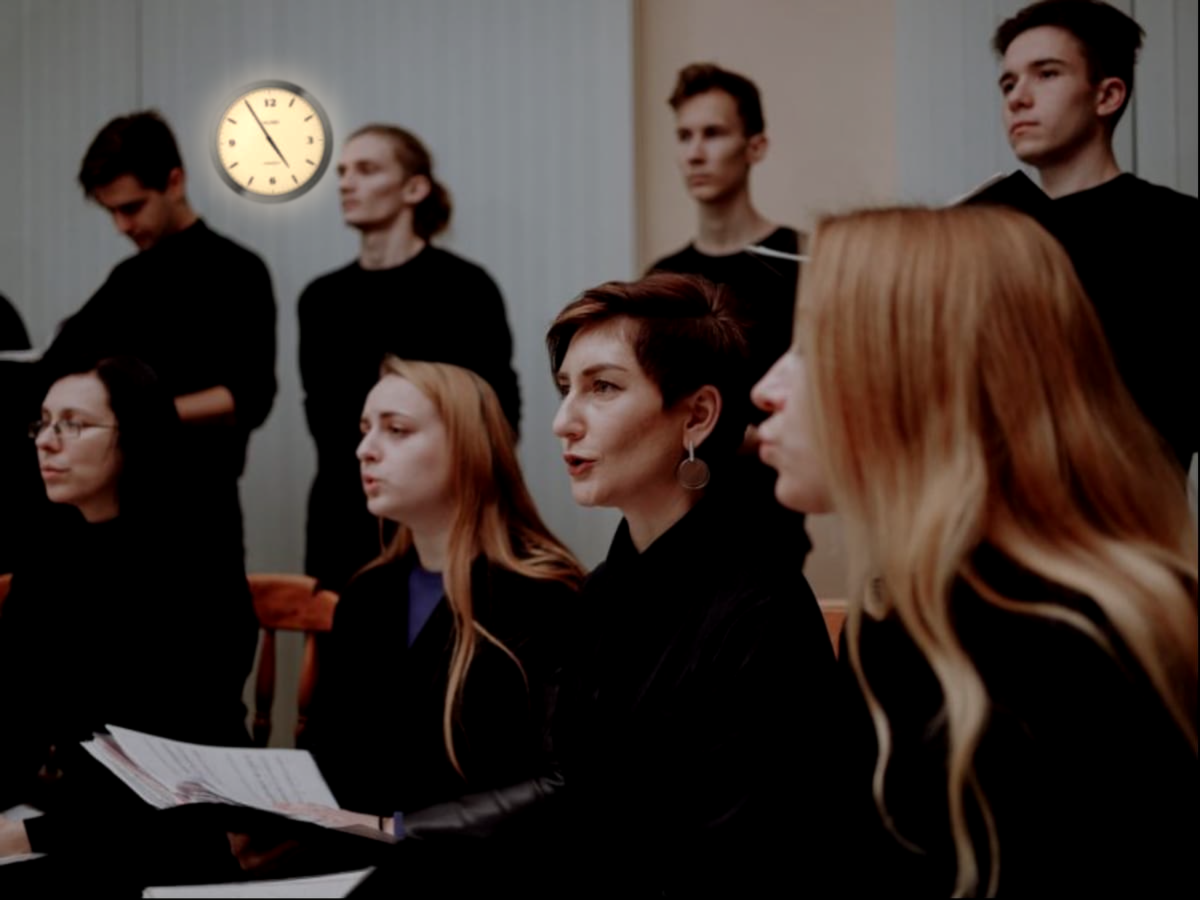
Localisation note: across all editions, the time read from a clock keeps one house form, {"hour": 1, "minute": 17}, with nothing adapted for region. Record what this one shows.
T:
{"hour": 4, "minute": 55}
